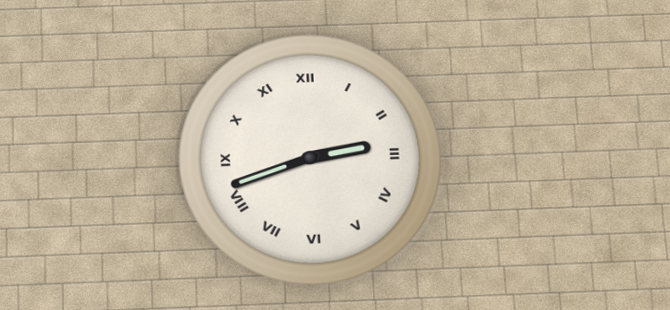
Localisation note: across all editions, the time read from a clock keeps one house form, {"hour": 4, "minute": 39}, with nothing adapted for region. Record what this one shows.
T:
{"hour": 2, "minute": 42}
